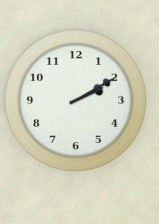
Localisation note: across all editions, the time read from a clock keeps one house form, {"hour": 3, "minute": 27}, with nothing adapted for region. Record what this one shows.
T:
{"hour": 2, "minute": 10}
